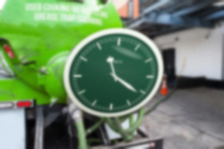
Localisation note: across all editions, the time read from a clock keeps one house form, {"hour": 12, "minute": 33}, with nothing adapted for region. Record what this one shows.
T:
{"hour": 11, "minute": 21}
